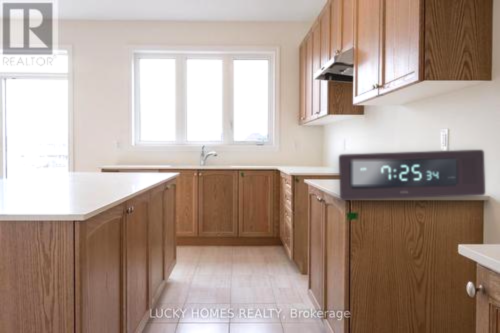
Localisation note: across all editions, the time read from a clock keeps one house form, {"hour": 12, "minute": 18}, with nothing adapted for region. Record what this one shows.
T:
{"hour": 7, "minute": 25}
